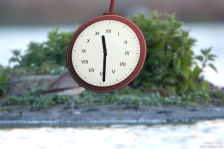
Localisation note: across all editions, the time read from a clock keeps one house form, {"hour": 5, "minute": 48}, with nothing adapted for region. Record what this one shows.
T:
{"hour": 11, "minute": 29}
